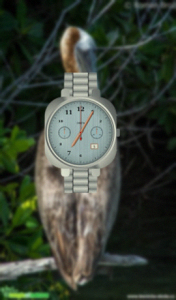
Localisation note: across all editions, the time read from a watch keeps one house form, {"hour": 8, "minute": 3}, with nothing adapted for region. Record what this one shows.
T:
{"hour": 7, "minute": 5}
